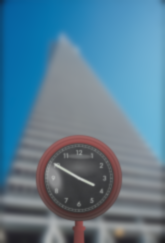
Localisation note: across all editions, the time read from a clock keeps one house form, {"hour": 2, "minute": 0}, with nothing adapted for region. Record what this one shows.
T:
{"hour": 3, "minute": 50}
